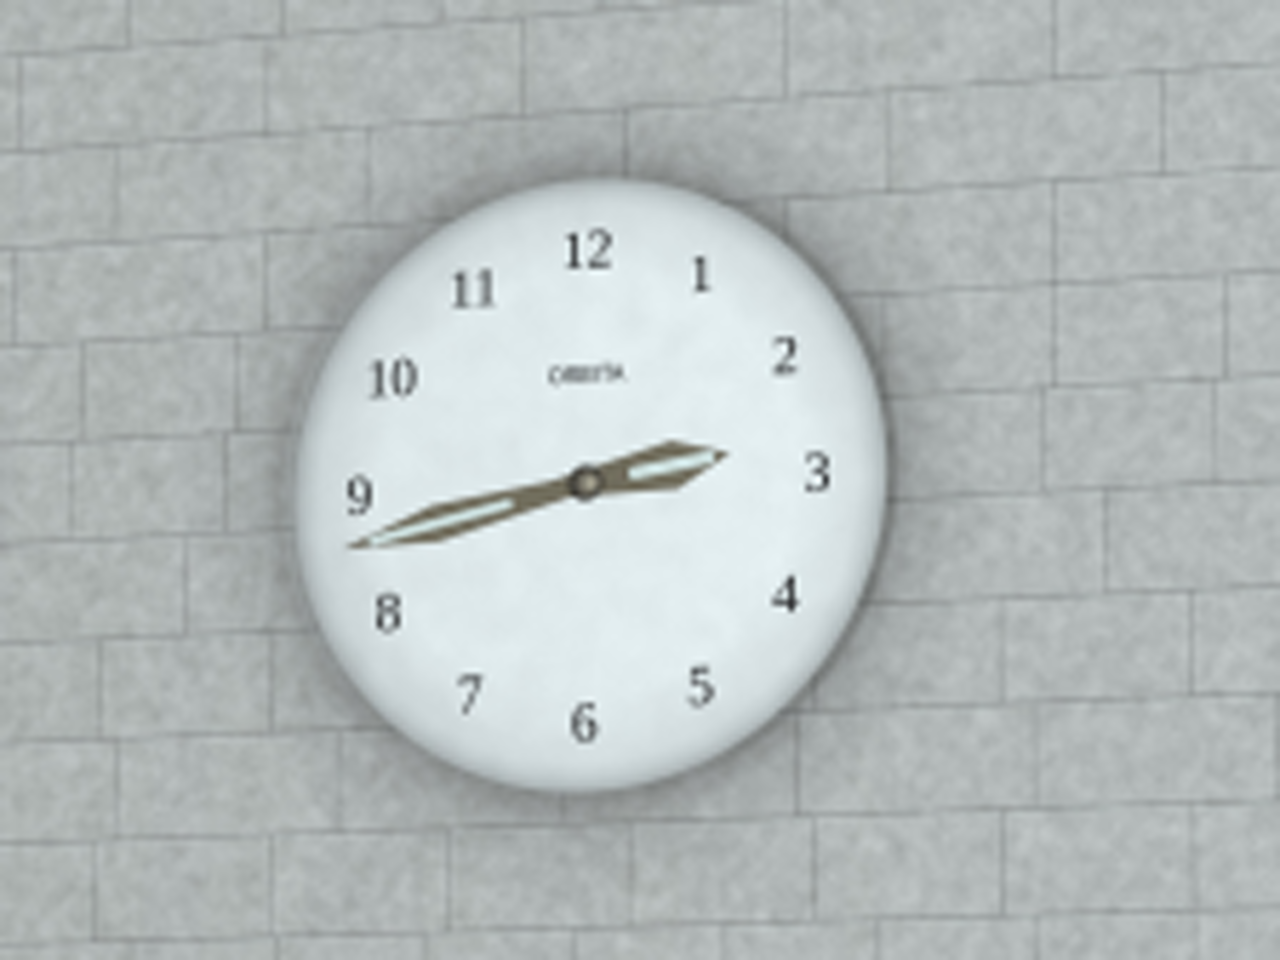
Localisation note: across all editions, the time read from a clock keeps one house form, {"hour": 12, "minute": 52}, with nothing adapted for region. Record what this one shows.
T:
{"hour": 2, "minute": 43}
